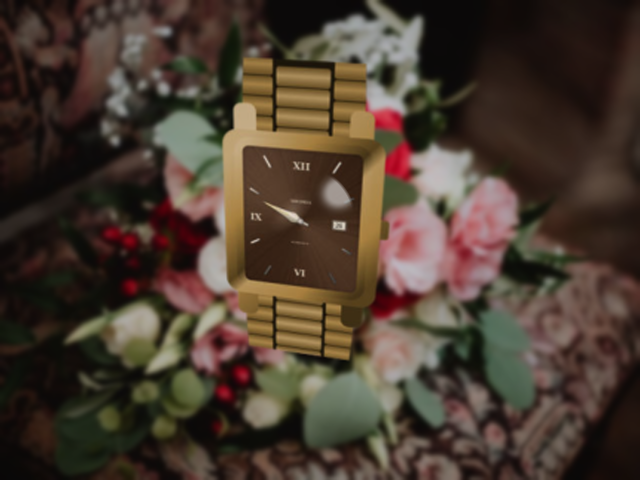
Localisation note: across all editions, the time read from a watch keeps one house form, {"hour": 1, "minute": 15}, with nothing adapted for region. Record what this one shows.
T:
{"hour": 9, "minute": 49}
